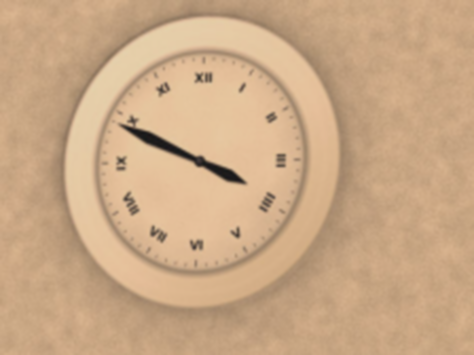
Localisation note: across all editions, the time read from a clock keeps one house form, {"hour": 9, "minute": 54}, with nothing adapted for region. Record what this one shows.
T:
{"hour": 3, "minute": 49}
